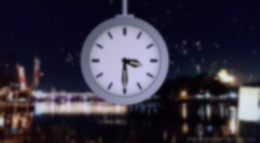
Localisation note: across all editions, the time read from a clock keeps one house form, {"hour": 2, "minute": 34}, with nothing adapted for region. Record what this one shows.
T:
{"hour": 3, "minute": 30}
